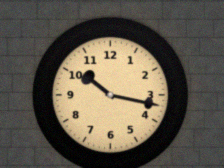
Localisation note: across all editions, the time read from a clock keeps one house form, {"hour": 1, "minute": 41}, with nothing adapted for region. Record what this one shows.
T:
{"hour": 10, "minute": 17}
